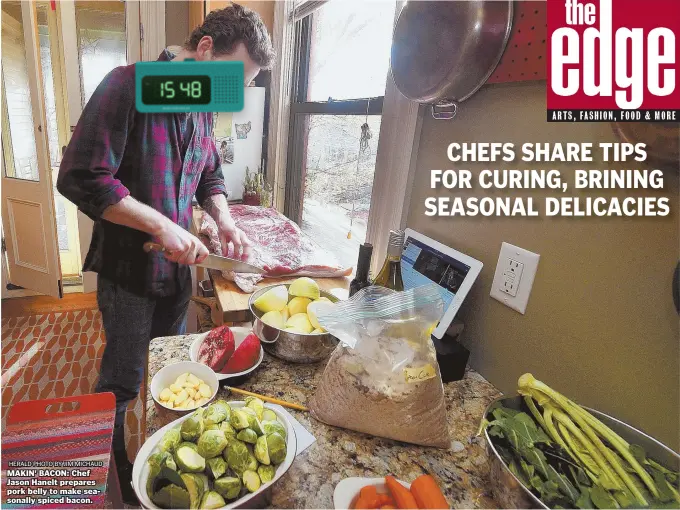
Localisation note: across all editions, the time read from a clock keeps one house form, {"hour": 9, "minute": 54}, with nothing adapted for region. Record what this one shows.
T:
{"hour": 15, "minute": 48}
